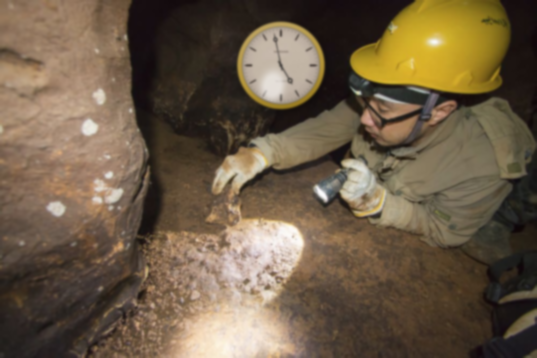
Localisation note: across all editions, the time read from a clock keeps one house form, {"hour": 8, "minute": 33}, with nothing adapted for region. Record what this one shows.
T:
{"hour": 4, "minute": 58}
